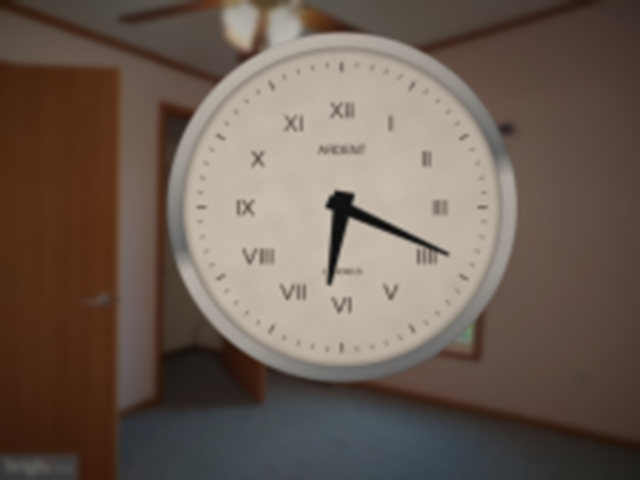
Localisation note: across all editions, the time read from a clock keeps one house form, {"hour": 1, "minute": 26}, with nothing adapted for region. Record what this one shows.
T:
{"hour": 6, "minute": 19}
